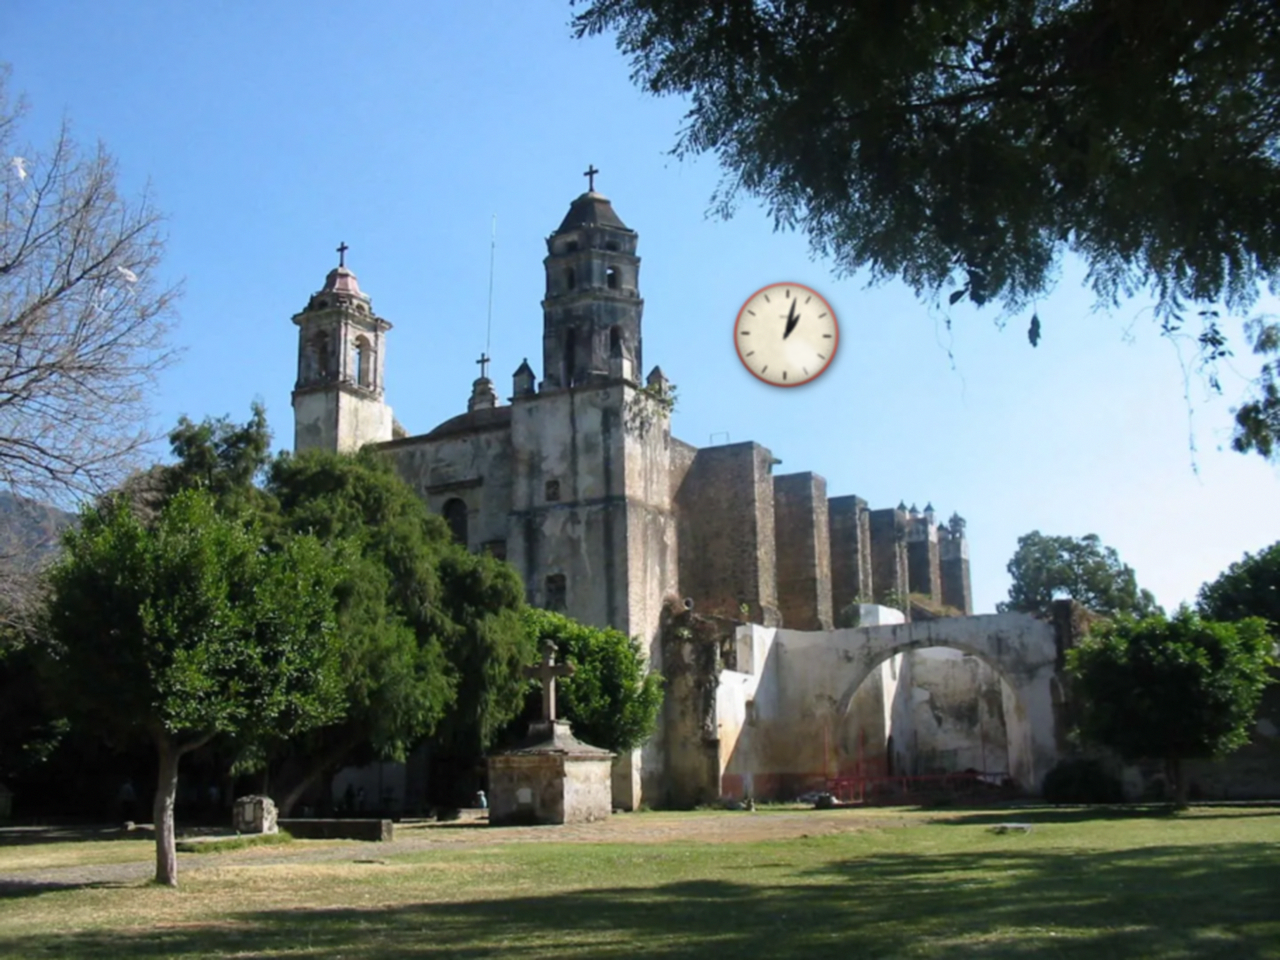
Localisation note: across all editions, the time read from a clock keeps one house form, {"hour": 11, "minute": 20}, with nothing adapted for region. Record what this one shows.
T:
{"hour": 1, "minute": 2}
